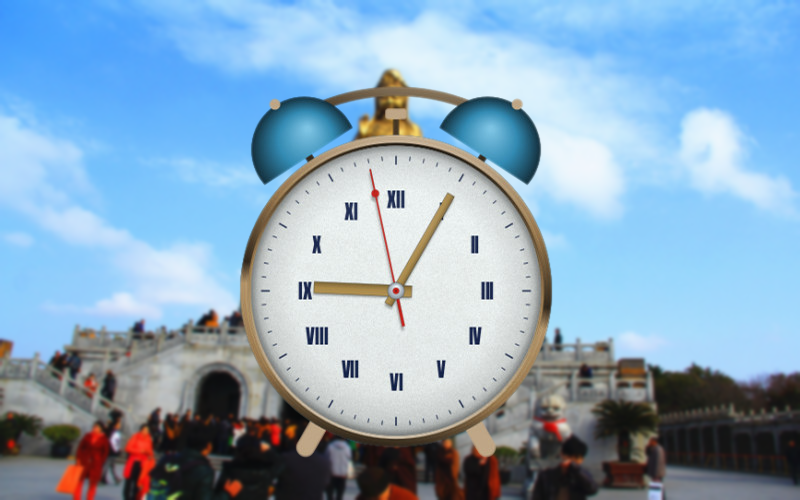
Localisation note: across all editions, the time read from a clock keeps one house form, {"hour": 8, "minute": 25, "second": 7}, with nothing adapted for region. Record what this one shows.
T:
{"hour": 9, "minute": 4, "second": 58}
